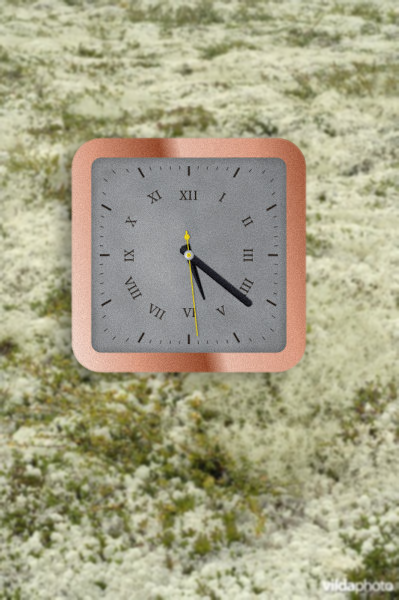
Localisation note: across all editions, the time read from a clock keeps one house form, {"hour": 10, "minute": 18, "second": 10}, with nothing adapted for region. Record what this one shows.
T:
{"hour": 5, "minute": 21, "second": 29}
